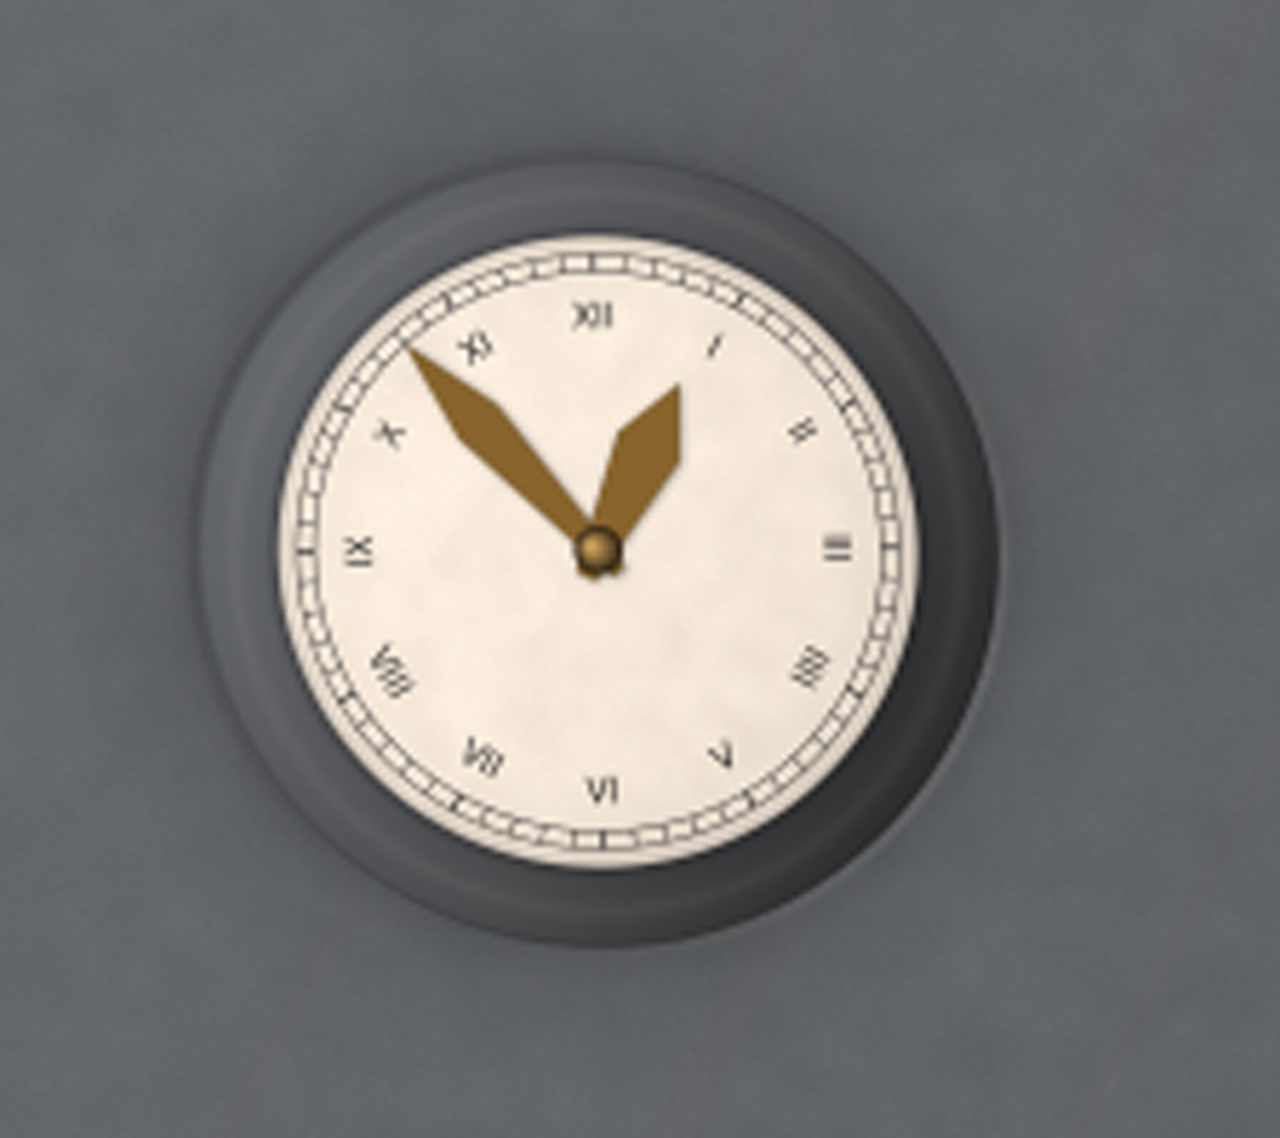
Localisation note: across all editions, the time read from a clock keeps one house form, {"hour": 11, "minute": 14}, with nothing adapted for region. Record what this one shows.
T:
{"hour": 12, "minute": 53}
